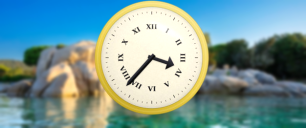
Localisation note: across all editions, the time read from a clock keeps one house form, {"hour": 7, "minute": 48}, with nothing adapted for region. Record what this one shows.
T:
{"hour": 3, "minute": 37}
